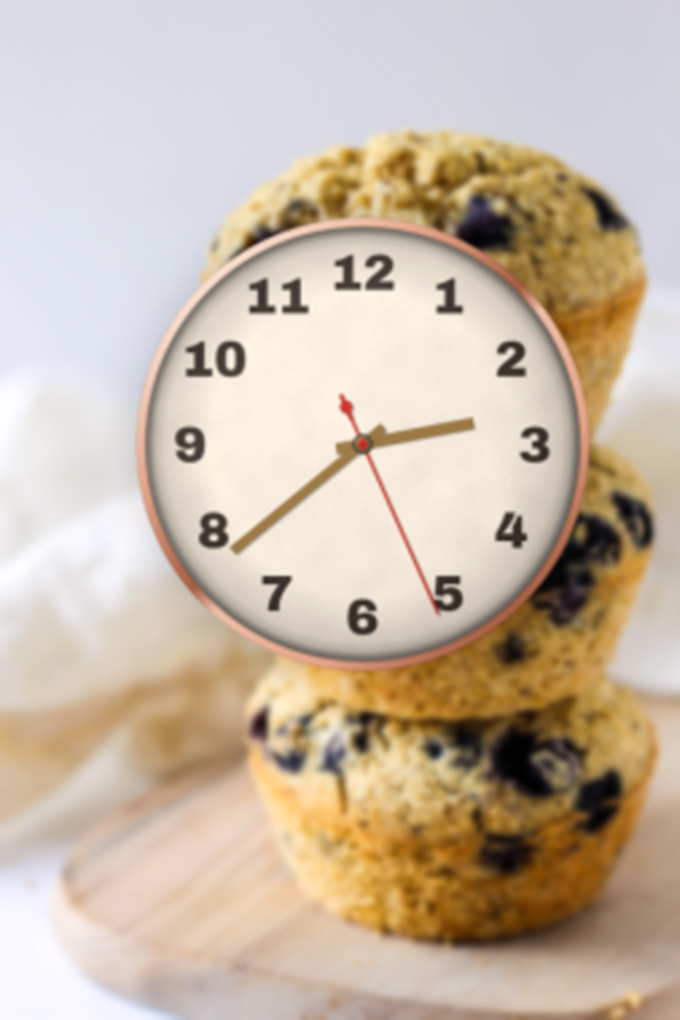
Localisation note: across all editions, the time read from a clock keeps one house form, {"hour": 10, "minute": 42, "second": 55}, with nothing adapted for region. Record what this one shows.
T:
{"hour": 2, "minute": 38, "second": 26}
